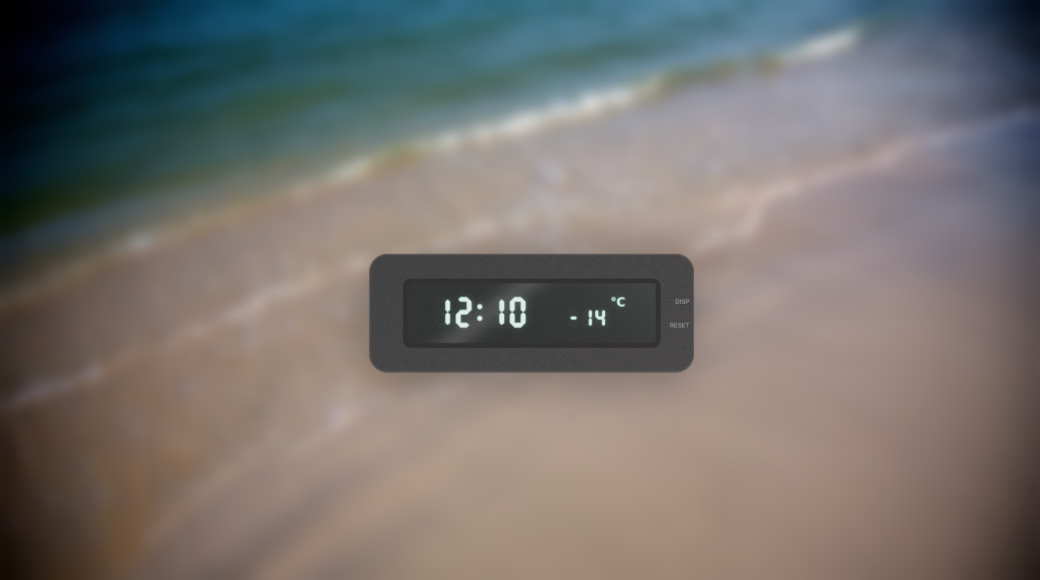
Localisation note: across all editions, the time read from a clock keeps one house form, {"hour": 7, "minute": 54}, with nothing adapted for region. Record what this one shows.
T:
{"hour": 12, "minute": 10}
